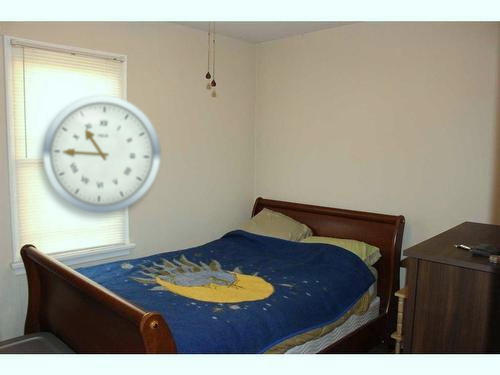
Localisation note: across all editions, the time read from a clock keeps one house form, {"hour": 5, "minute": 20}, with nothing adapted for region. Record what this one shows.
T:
{"hour": 10, "minute": 45}
